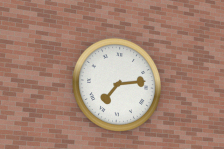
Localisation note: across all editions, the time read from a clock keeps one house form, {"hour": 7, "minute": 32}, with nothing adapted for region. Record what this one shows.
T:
{"hour": 7, "minute": 13}
